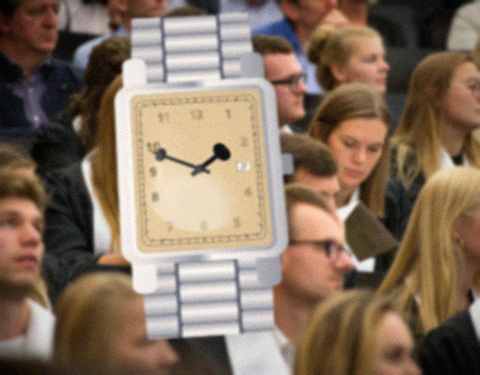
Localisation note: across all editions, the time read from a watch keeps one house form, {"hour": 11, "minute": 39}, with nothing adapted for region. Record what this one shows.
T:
{"hour": 1, "minute": 49}
